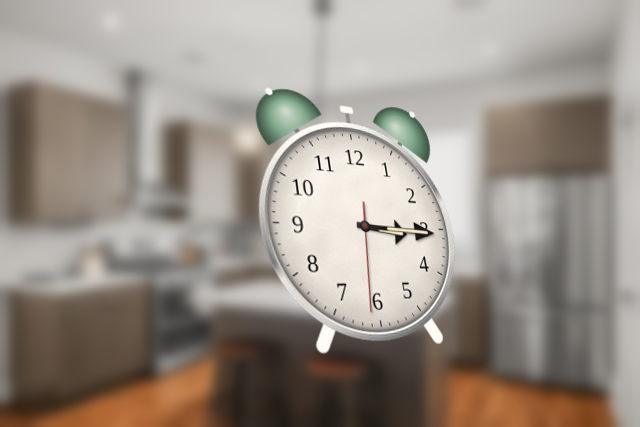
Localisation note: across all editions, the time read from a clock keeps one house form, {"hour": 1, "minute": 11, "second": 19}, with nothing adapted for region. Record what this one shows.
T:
{"hour": 3, "minute": 15, "second": 31}
